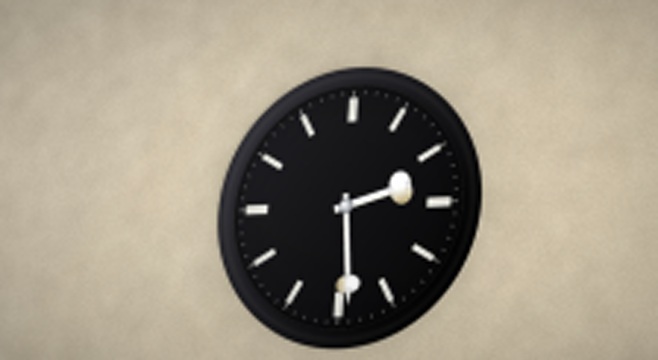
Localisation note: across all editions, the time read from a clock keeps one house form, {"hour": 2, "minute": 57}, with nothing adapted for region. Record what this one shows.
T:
{"hour": 2, "minute": 29}
